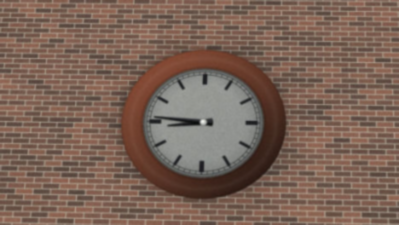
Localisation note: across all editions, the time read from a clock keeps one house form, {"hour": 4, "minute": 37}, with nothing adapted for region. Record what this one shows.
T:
{"hour": 8, "minute": 46}
